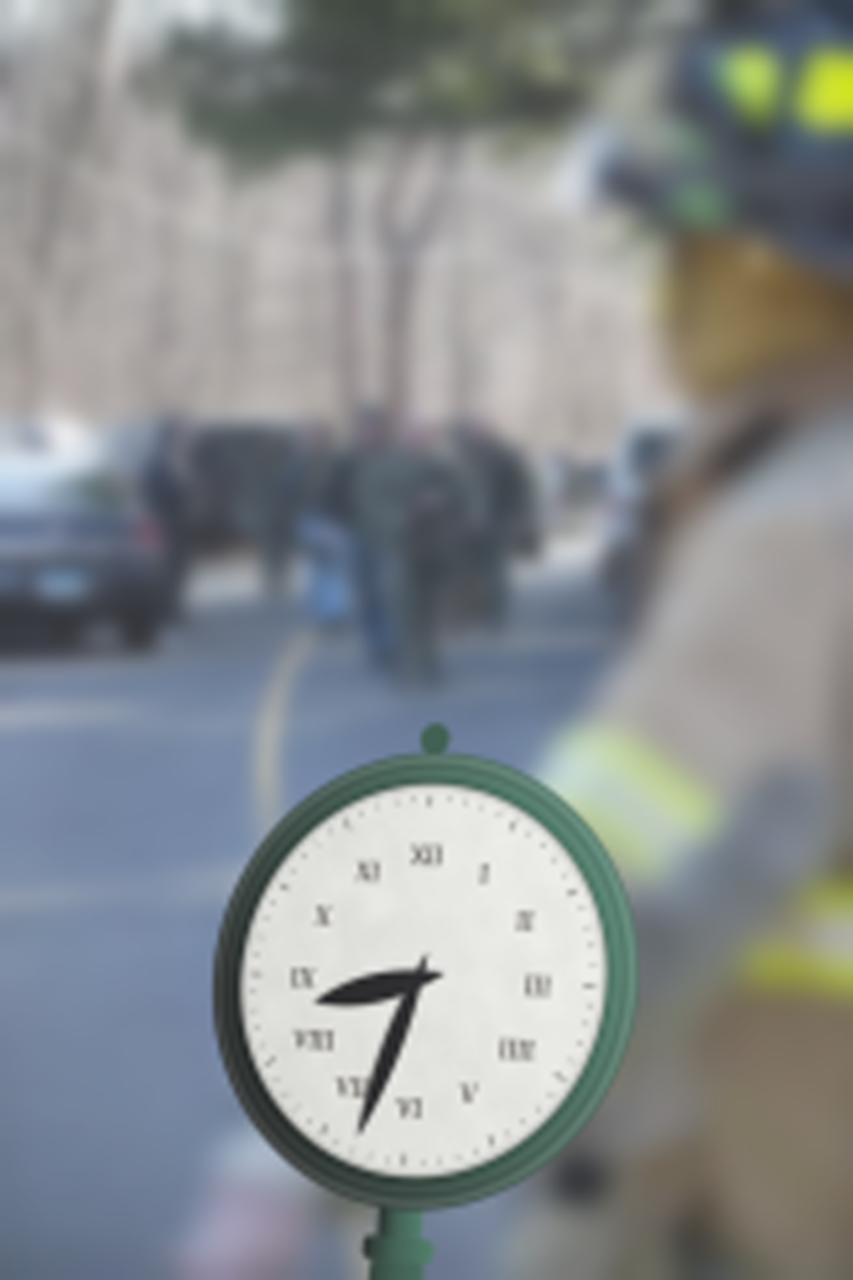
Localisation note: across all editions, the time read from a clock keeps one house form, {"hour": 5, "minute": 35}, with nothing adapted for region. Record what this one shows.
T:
{"hour": 8, "minute": 33}
